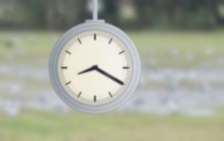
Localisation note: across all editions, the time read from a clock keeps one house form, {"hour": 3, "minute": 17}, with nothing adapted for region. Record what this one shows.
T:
{"hour": 8, "minute": 20}
